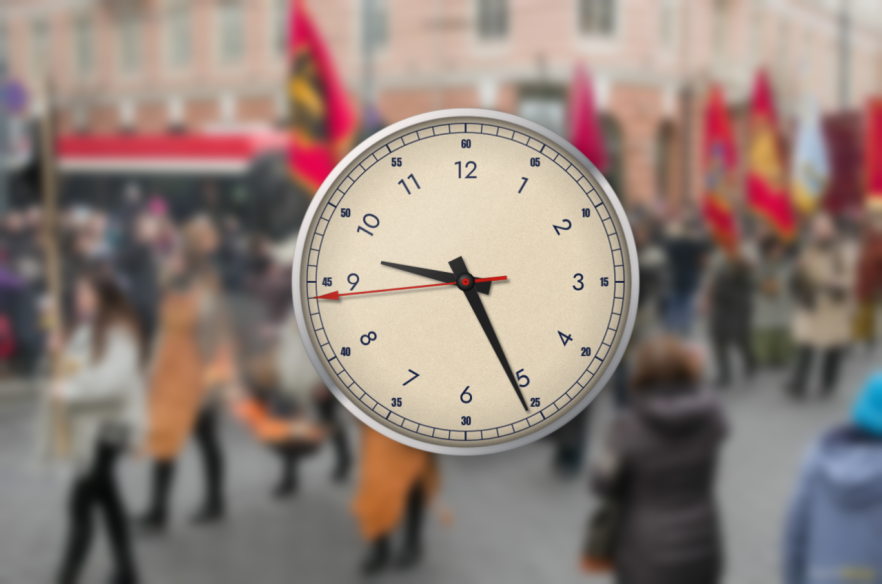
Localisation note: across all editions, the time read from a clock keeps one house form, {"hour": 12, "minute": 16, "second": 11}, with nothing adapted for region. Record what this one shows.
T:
{"hour": 9, "minute": 25, "second": 44}
